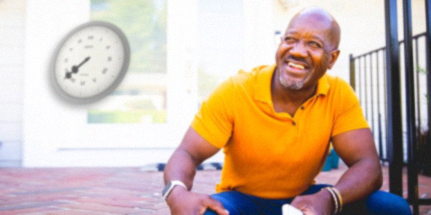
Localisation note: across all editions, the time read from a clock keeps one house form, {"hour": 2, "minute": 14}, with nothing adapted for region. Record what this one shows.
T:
{"hour": 7, "minute": 38}
